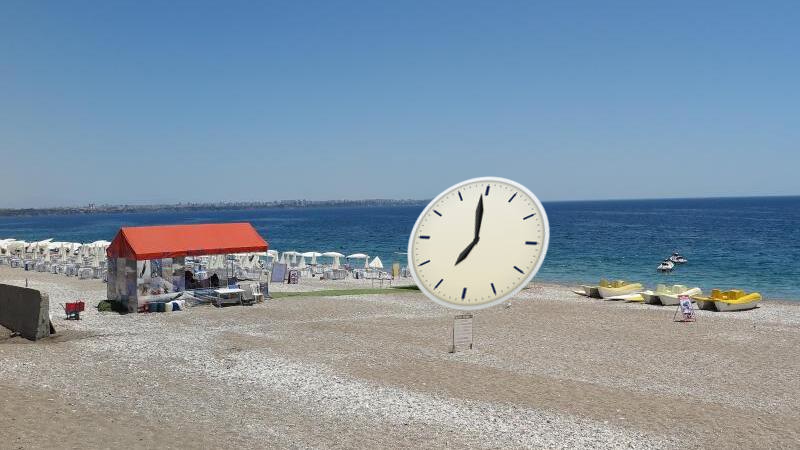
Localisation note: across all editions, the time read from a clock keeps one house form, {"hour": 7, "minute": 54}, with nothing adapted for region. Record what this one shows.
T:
{"hour": 6, "minute": 59}
